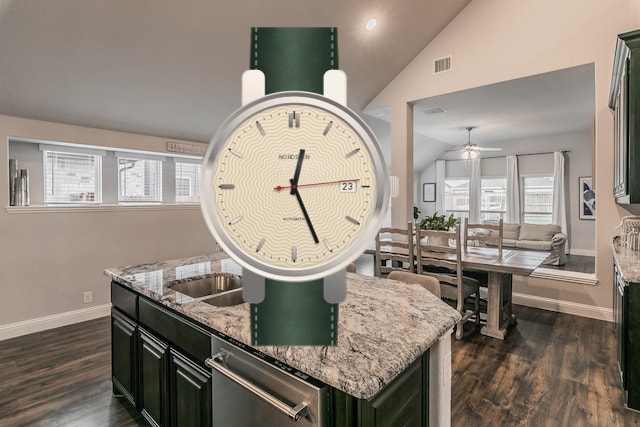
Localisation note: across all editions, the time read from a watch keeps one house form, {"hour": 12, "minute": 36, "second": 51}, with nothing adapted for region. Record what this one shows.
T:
{"hour": 12, "minute": 26, "second": 14}
